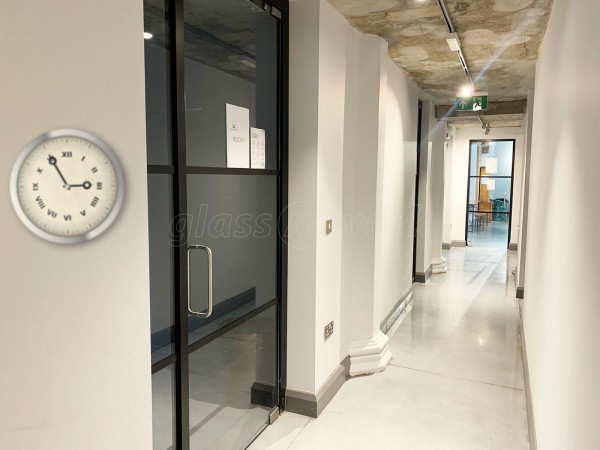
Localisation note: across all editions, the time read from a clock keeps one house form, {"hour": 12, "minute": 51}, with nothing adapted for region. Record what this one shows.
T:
{"hour": 2, "minute": 55}
